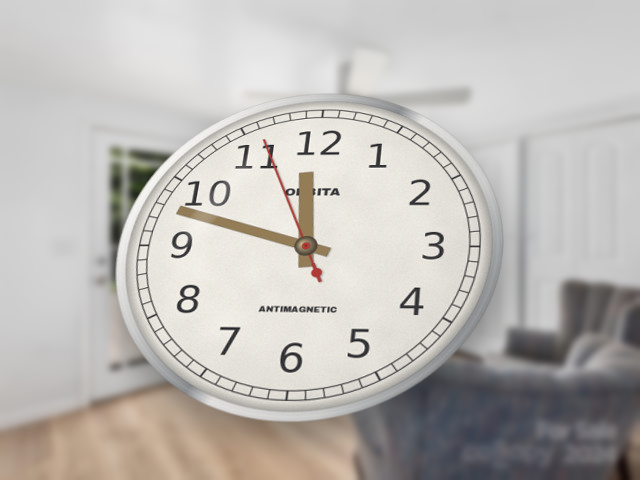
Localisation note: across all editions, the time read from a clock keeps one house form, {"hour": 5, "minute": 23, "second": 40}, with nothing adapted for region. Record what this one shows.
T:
{"hour": 11, "minute": 47, "second": 56}
